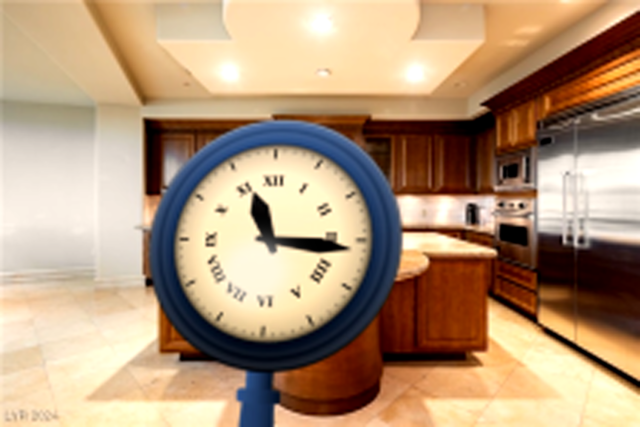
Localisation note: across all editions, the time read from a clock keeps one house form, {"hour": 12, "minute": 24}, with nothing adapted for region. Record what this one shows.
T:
{"hour": 11, "minute": 16}
